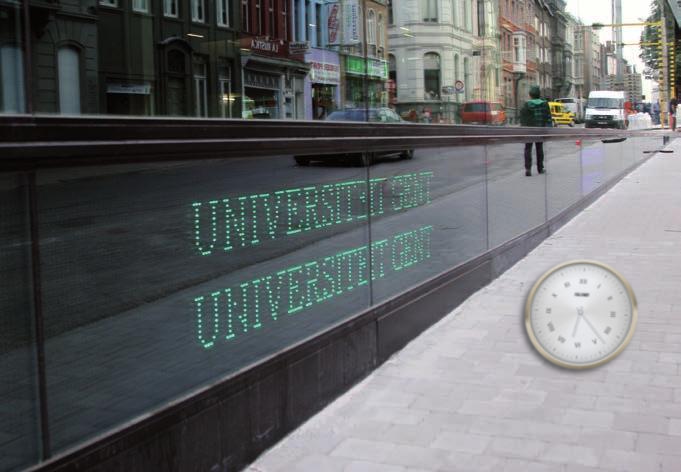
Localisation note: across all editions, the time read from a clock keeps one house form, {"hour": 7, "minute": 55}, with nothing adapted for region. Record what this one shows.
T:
{"hour": 6, "minute": 23}
